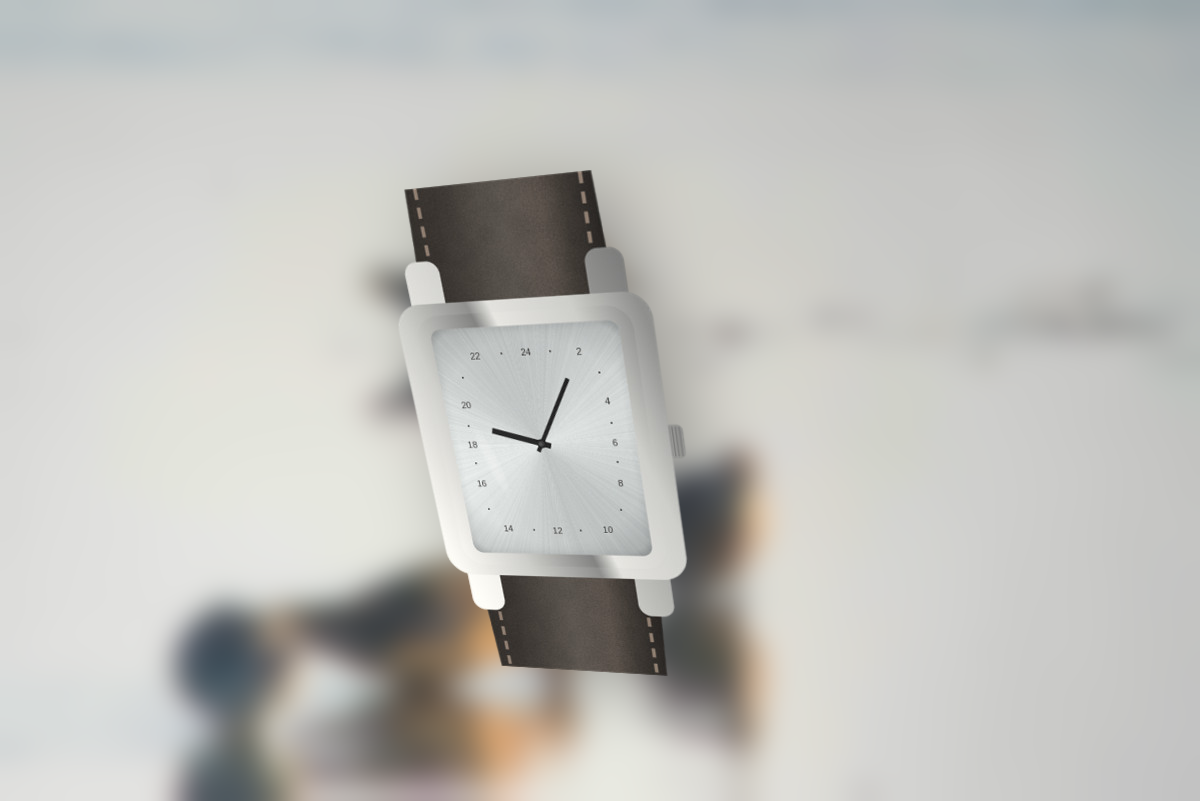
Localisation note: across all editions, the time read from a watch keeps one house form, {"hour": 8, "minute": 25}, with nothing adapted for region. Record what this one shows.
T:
{"hour": 19, "minute": 5}
